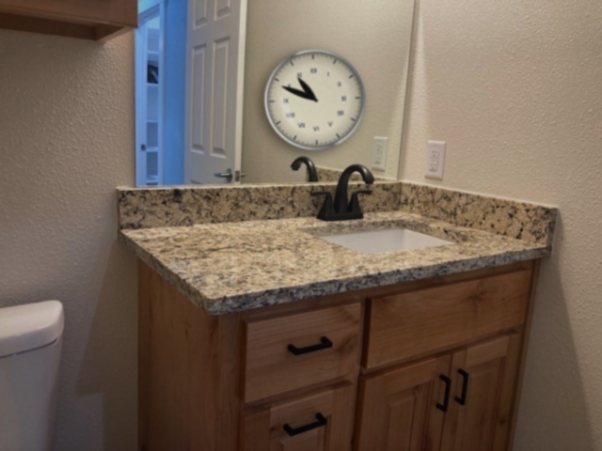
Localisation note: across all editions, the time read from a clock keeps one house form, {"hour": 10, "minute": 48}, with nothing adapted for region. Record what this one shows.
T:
{"hour": 10, "minute": 49}
